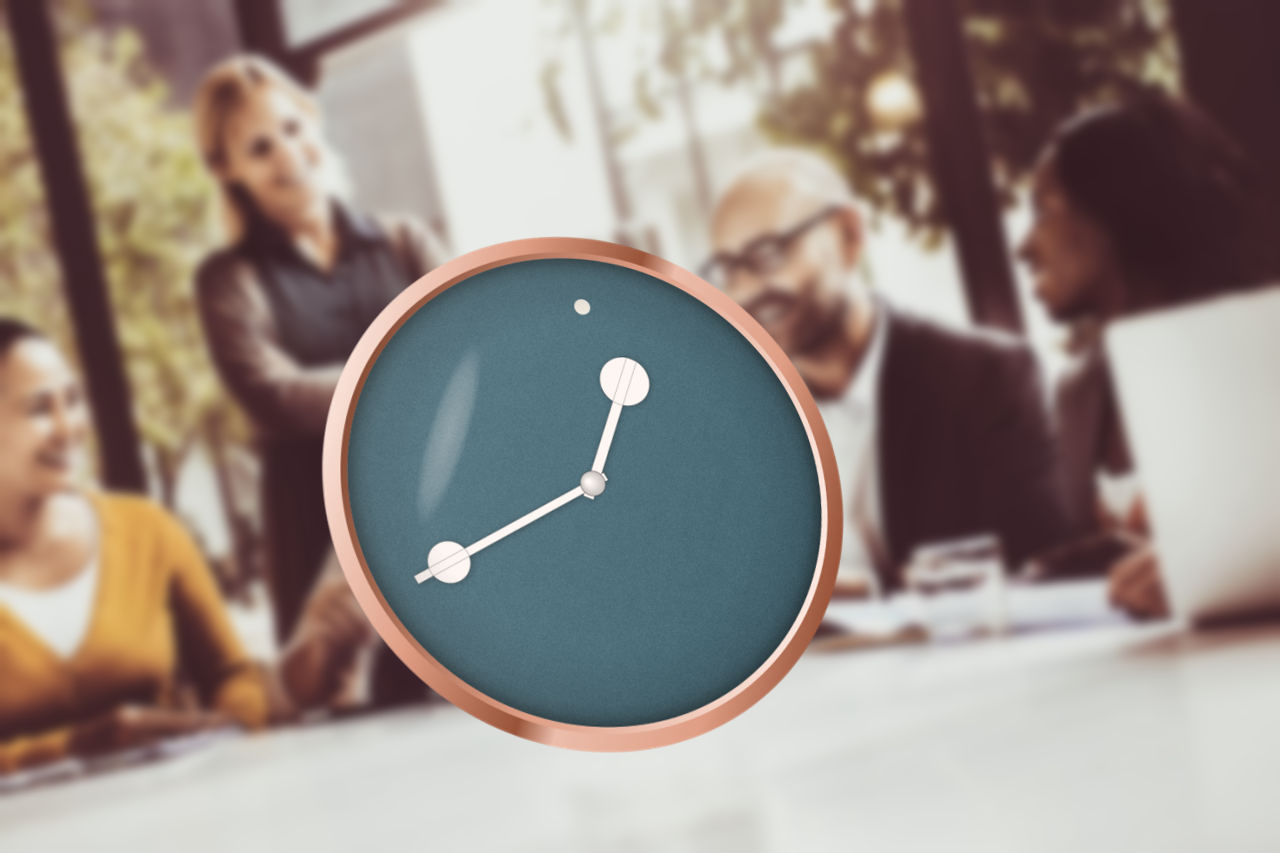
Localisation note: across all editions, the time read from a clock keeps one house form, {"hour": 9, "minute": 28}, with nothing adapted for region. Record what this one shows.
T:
{"hour": 12, "minute": 40}
